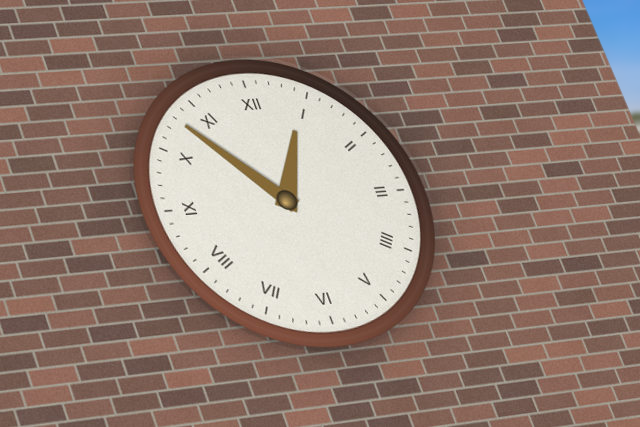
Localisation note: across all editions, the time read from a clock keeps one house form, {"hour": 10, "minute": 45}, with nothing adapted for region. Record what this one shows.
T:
{"hour": 12, "minute": 53}
